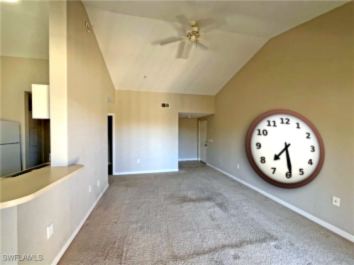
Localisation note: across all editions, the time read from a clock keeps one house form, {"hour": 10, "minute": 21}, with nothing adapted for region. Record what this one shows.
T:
{"hour": 7, "minute": 29}
